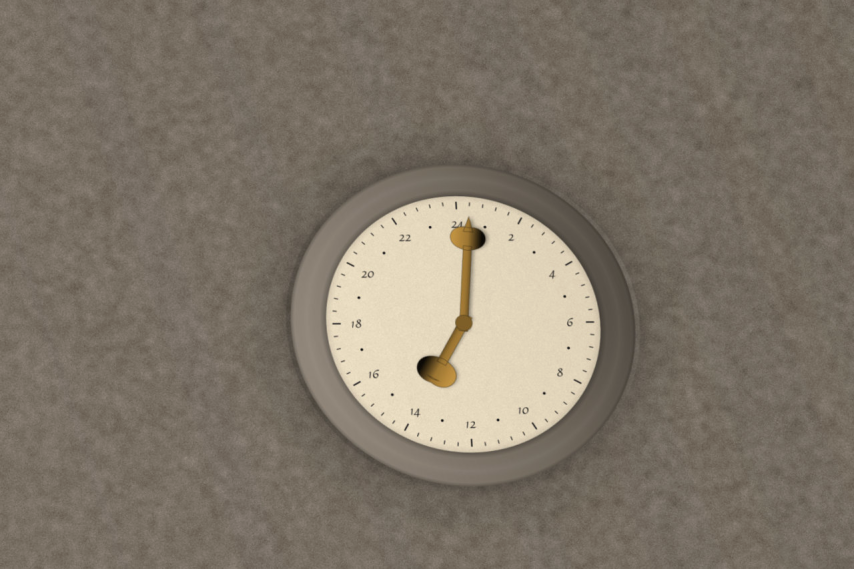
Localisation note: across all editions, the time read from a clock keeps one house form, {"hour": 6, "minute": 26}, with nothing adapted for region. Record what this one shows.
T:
{"hour": 14, "minute": 1}
